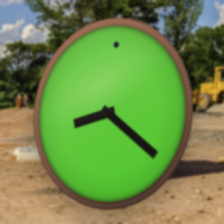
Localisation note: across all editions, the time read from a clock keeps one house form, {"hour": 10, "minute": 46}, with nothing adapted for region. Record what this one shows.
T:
{"hour": 8, "minute": 20}
